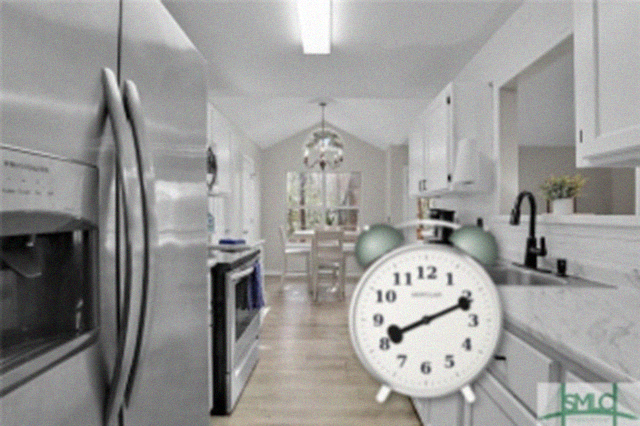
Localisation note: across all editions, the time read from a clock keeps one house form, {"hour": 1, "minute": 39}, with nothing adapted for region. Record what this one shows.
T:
{"hour": 8, "minute": 11}
